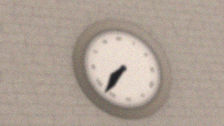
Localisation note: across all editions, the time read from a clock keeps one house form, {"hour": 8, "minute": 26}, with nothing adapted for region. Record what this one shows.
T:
{"hour": 7, "minute": 37}
